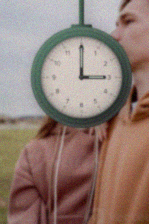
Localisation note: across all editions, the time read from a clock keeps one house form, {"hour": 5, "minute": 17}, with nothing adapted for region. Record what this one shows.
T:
{"hour": 3, "minute": 0}
